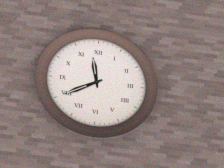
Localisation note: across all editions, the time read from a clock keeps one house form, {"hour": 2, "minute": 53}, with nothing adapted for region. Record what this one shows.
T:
{"hour": 11, "minute": 40}
